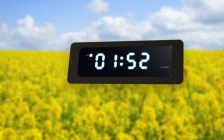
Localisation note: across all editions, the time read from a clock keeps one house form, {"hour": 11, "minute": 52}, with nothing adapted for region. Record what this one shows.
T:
{"hour": 1, "minute": 52}
